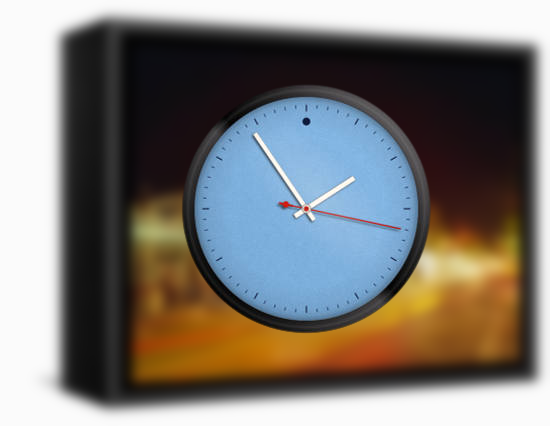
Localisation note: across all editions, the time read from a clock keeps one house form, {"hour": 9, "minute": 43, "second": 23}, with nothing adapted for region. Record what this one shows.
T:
{"hour": 1, "minute": 54, "second": 17}
